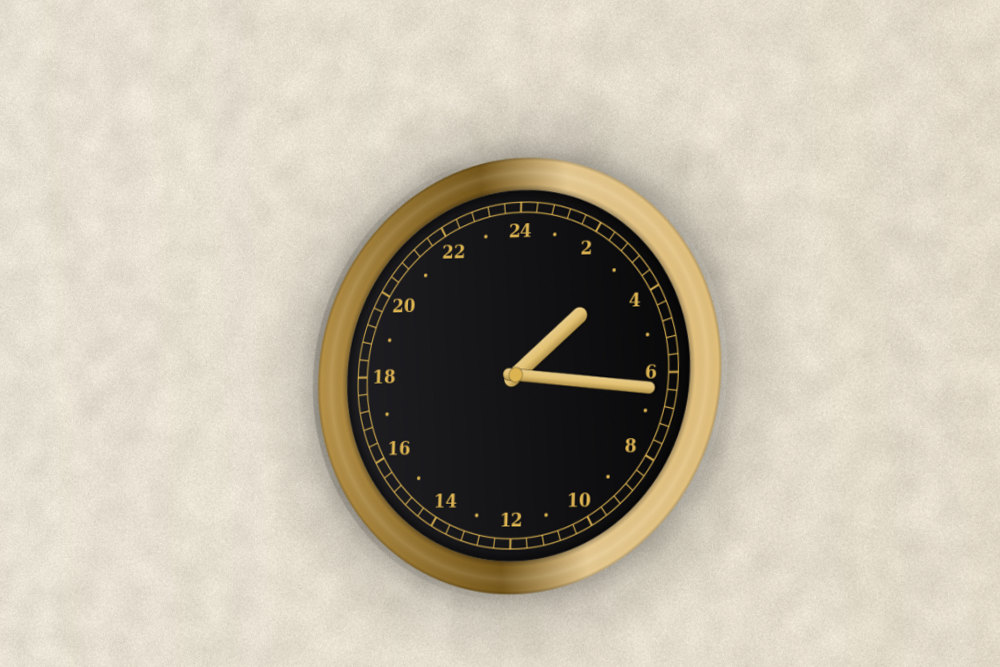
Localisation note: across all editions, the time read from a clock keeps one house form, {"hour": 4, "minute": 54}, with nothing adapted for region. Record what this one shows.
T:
{"hour": 3, "minute": 16}
